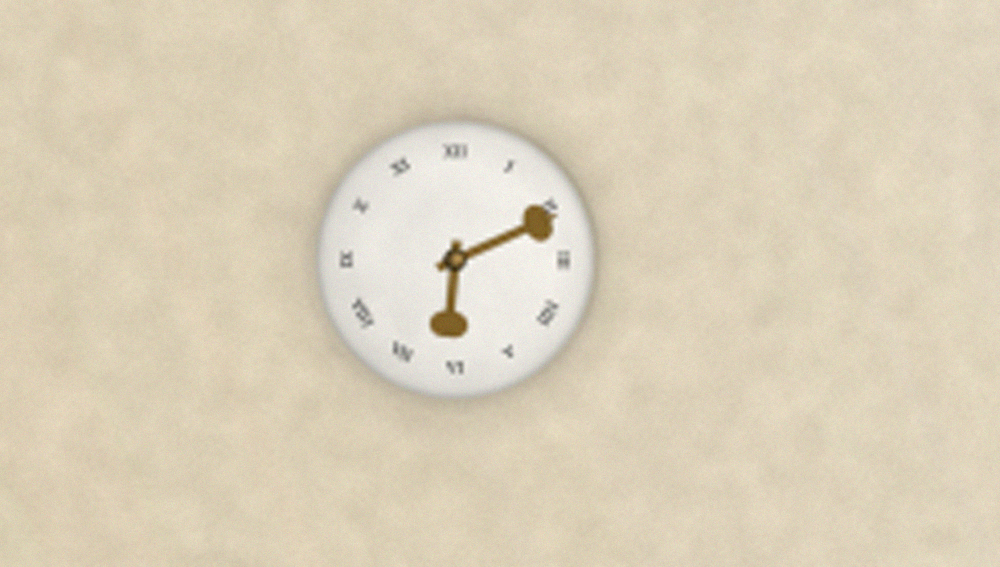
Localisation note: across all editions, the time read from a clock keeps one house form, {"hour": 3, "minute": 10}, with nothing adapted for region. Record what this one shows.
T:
{"hour": 6, "minute": 11}
